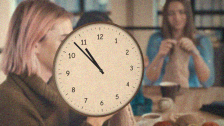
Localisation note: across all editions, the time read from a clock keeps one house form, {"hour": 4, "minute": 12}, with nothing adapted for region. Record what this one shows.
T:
{"hour": 10, "minute": 53}
